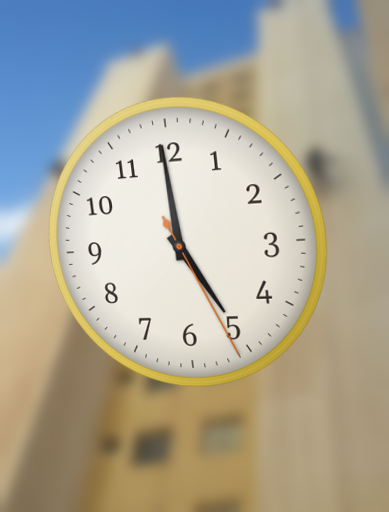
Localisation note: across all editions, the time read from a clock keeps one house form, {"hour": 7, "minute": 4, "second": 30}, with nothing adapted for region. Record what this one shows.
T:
{"hour": 4, "minute": 59, "second": 26}
